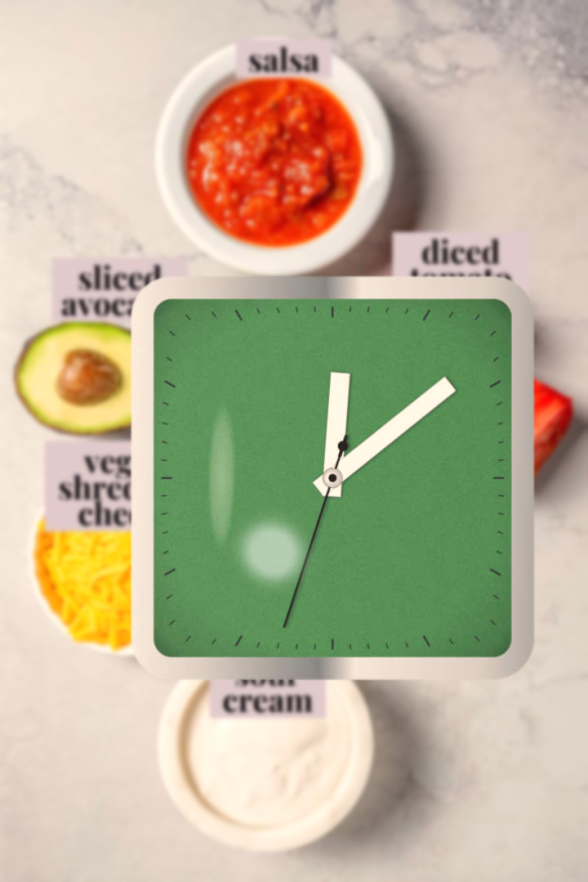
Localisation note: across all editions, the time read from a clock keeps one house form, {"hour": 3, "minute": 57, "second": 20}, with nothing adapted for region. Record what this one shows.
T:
{"hour": 12, "minute": 8, "second": 33}
